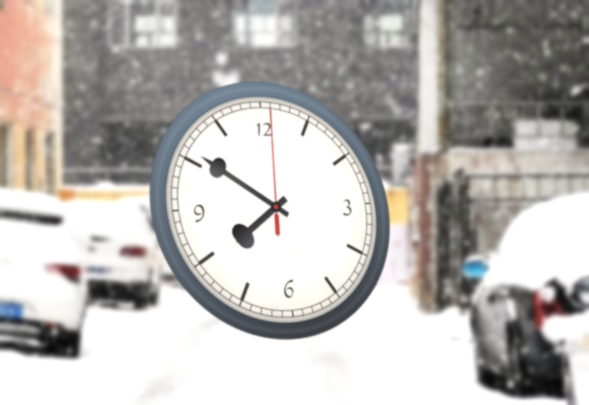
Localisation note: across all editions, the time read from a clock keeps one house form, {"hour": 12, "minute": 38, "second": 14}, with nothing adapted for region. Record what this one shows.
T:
{"hour": 7, "minute": 51, "second": 1}
